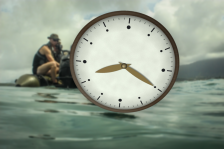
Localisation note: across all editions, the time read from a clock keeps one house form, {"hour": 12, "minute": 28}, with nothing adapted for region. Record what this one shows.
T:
{"hour": 8, "minute": 20}
